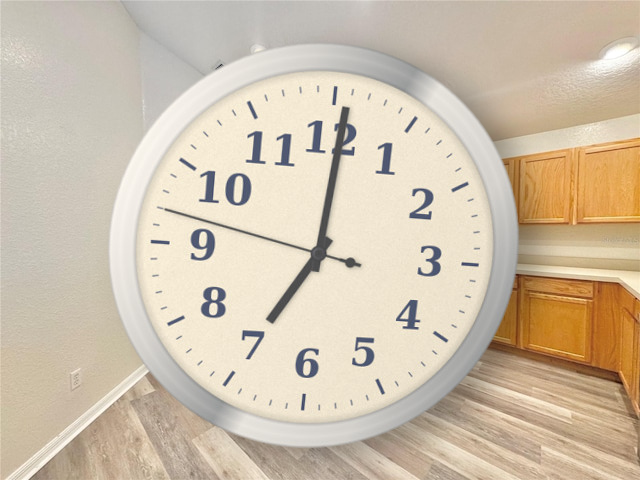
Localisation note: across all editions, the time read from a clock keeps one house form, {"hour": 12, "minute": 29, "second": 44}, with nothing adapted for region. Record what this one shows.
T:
{"hour": 7, "minute": 0, "second": 47}
